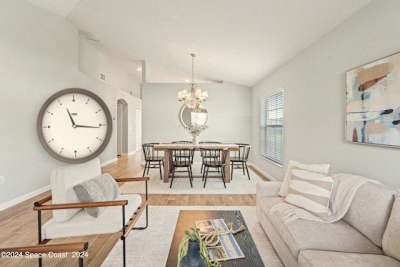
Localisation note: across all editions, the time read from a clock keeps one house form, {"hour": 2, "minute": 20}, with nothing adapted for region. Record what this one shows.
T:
{"hour": 11, "minute": 16}
